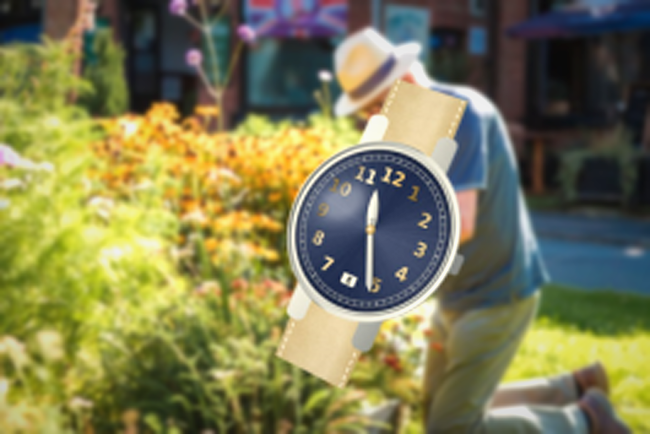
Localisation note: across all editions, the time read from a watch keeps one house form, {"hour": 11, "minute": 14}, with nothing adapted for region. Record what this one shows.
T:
{"hour": 11, "minute": 26}
